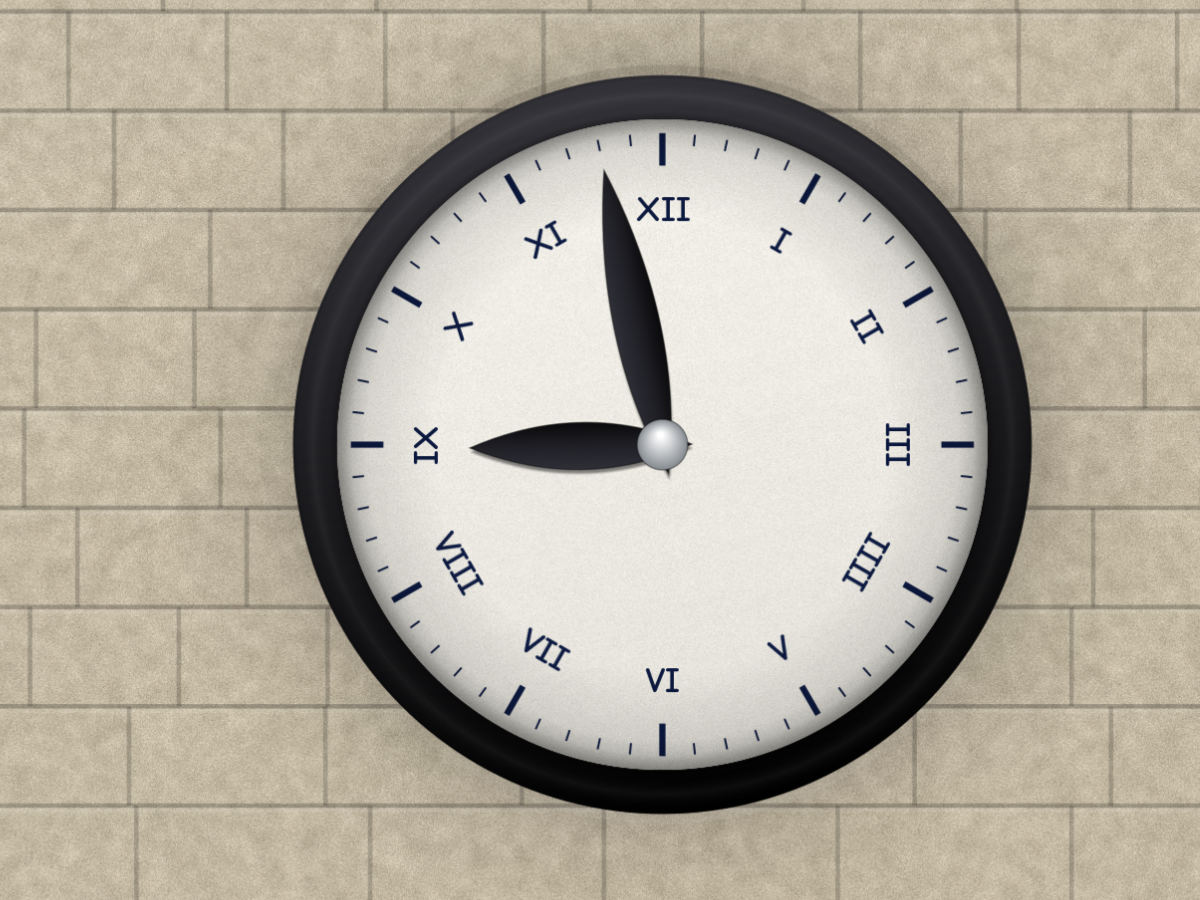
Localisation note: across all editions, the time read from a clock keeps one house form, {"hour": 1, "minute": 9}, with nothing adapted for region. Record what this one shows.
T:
{"hour": 8, "minute": 58}
